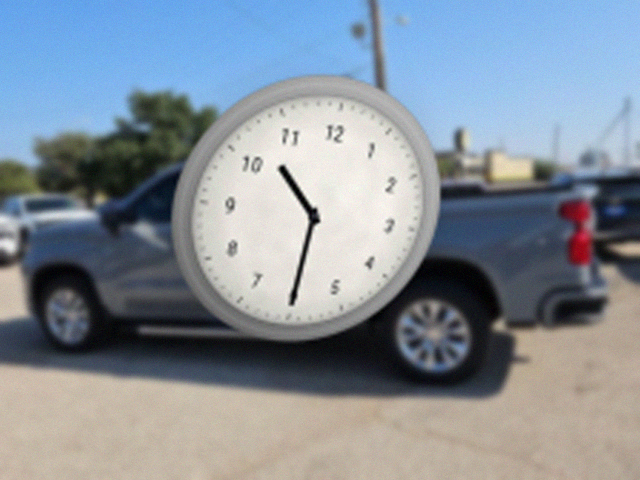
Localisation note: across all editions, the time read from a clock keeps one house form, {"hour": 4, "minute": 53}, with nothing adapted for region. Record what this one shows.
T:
{"hour": 10, "minute": 30}
